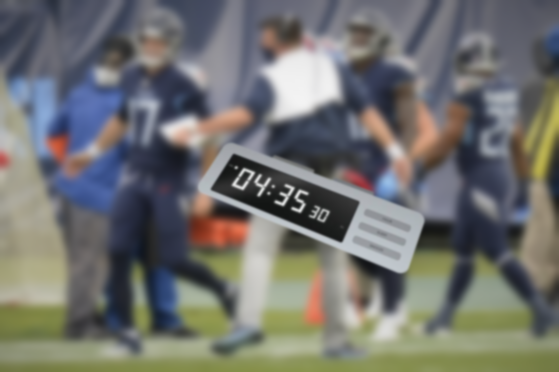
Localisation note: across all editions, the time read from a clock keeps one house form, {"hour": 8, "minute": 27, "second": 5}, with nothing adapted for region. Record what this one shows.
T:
{"hour": 4, "minute": 35, "second": 30}
